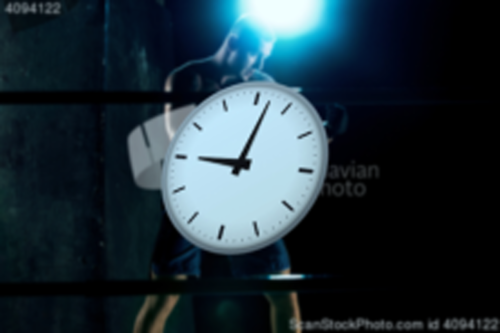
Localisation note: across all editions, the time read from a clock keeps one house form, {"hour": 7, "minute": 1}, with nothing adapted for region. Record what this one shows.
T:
{"hour": 9, "minute": 2}
